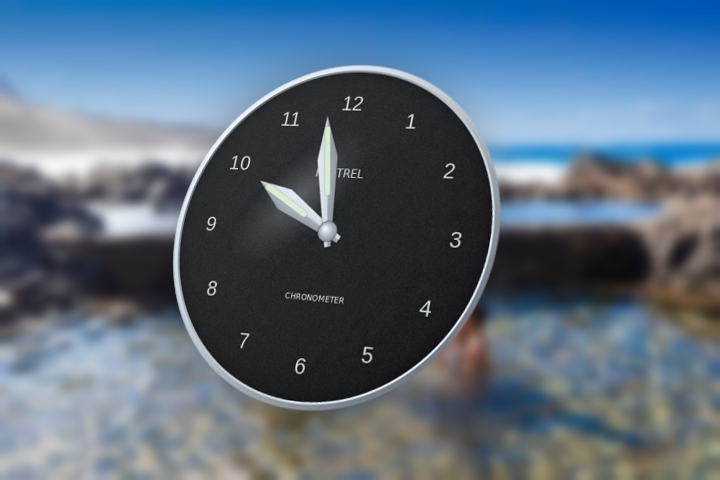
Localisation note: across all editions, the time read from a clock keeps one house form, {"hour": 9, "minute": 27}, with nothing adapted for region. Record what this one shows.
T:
{"hour": 9, "minute": 58}
